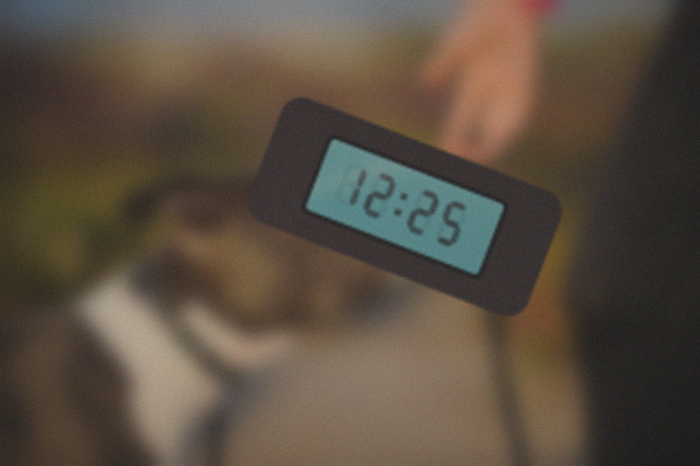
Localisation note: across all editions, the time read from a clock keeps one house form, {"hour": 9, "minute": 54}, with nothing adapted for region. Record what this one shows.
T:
{"hour": 12, "minute": 25}
